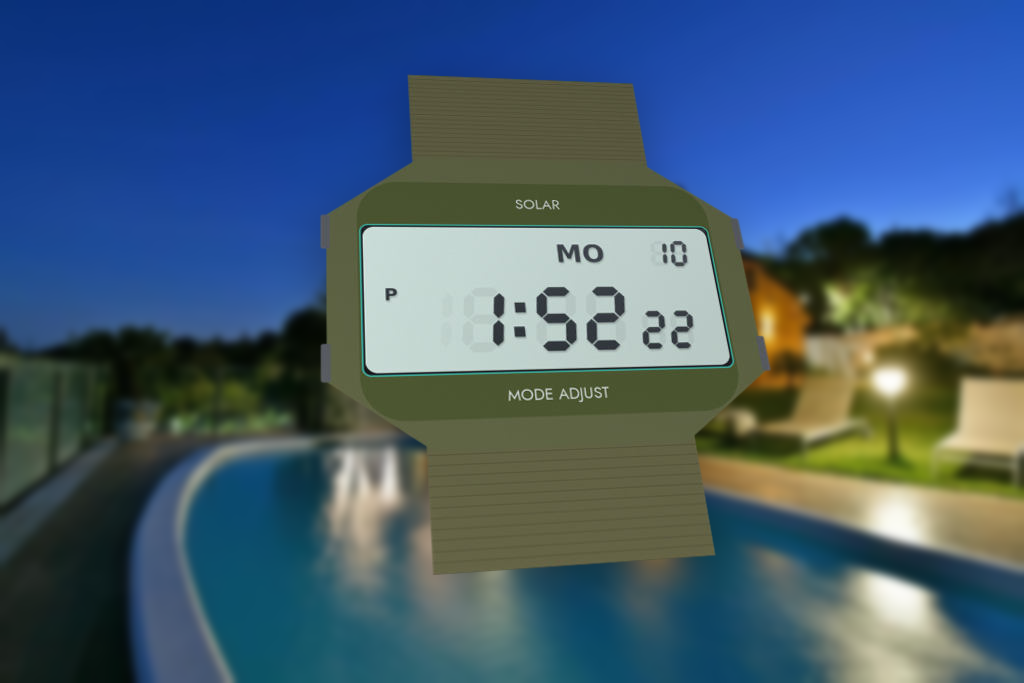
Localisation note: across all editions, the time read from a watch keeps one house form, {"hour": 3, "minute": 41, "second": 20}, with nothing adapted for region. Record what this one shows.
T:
{"hour": 1, "minute": 52, "second": 22}
